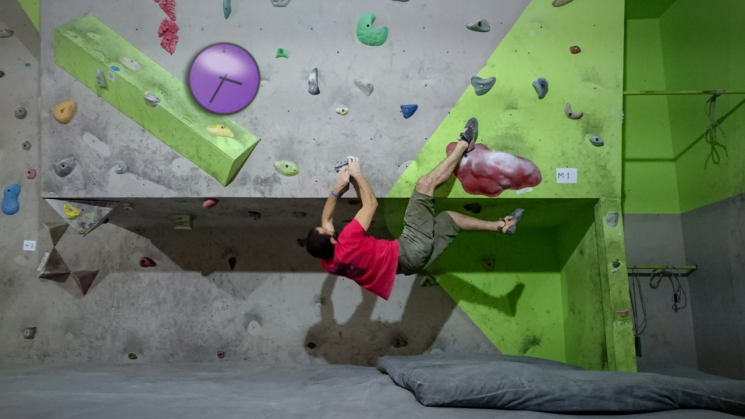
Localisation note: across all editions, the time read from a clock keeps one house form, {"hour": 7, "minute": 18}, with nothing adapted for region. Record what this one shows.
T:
{"hour": 3, "minute": 35}
